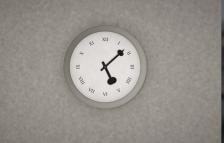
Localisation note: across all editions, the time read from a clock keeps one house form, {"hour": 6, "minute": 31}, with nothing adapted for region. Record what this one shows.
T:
{"hour": 5, "minute": 8}
